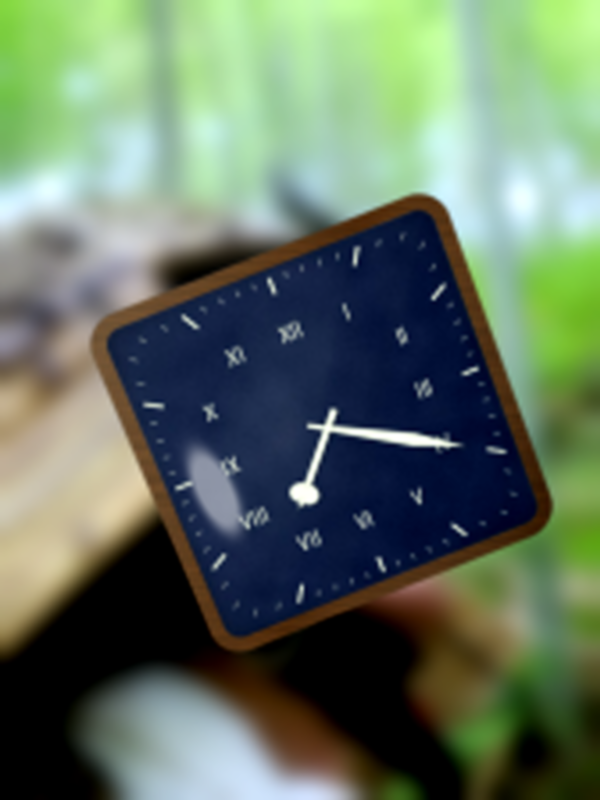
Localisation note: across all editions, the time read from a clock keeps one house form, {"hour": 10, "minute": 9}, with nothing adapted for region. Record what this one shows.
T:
{"hour": 7, "minute": 20}
